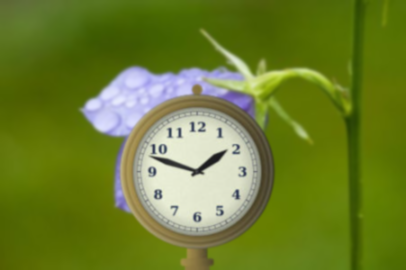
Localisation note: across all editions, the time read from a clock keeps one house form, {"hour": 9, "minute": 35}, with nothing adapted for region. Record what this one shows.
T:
{"hour": 1, "minute": 48}
